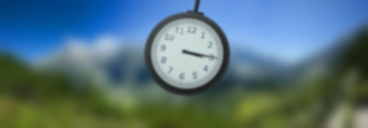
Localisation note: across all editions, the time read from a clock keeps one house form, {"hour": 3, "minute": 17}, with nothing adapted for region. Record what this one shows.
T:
{"hour": 3, "minute": 15}
